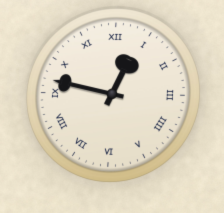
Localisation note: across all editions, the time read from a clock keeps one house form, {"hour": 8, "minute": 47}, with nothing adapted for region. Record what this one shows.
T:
{"hour": 12, "minute": 47}
